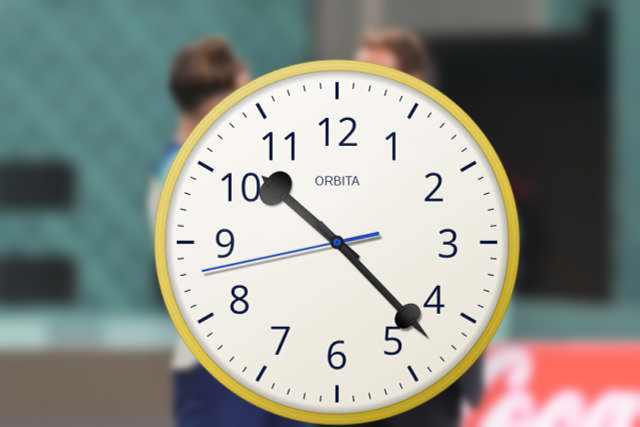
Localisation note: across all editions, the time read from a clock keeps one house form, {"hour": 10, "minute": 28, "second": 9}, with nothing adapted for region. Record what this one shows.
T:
{"hour": 10, "minute": 22, "second": 43}
